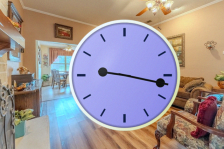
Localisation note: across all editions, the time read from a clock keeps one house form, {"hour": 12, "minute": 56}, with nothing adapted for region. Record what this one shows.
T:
{"hour": 9, "minute": 17}
